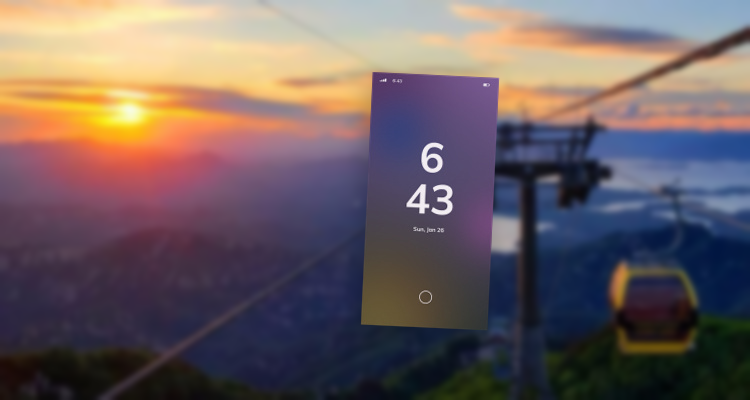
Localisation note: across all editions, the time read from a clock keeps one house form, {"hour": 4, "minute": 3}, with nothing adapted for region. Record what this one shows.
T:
{"hour": 6, "minute": 43}
